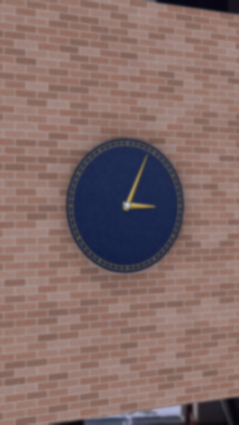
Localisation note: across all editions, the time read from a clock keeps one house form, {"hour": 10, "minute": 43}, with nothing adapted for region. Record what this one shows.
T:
{"hour": 3, "minute": 4}
